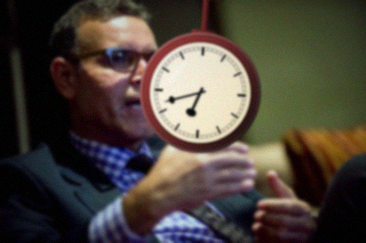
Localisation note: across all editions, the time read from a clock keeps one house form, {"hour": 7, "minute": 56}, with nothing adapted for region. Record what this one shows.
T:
{"hour": 6, "minute": 42}
